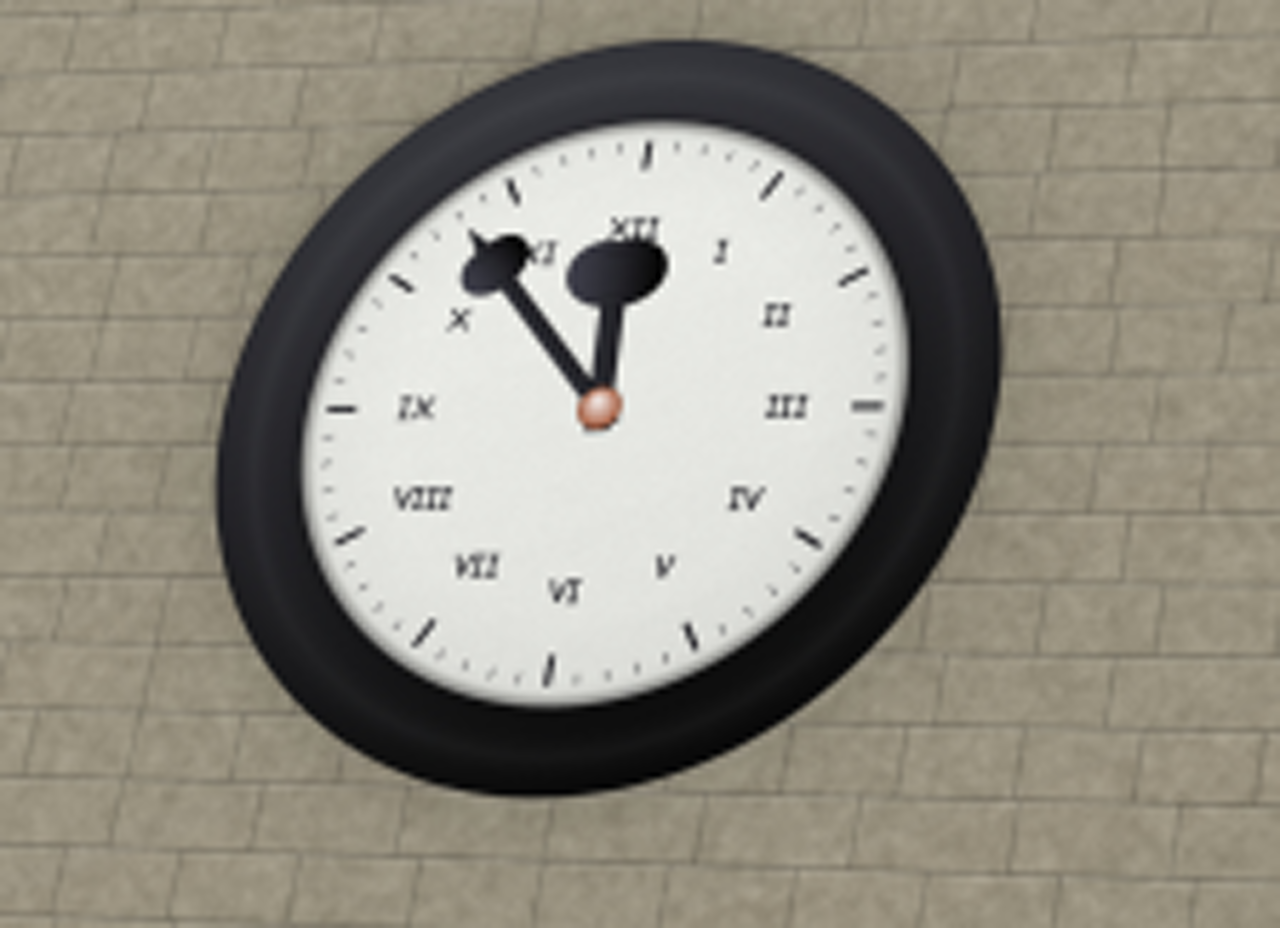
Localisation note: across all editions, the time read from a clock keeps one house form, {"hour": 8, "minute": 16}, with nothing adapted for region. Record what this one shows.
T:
{"hour": 11, "minute": 53}
